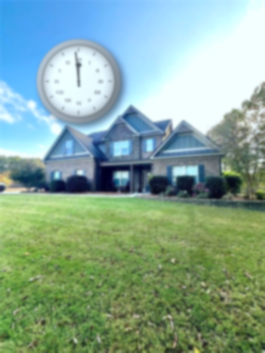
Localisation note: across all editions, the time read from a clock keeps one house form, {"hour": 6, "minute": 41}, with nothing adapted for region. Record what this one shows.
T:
{"hour": 11, "minute": 59}
